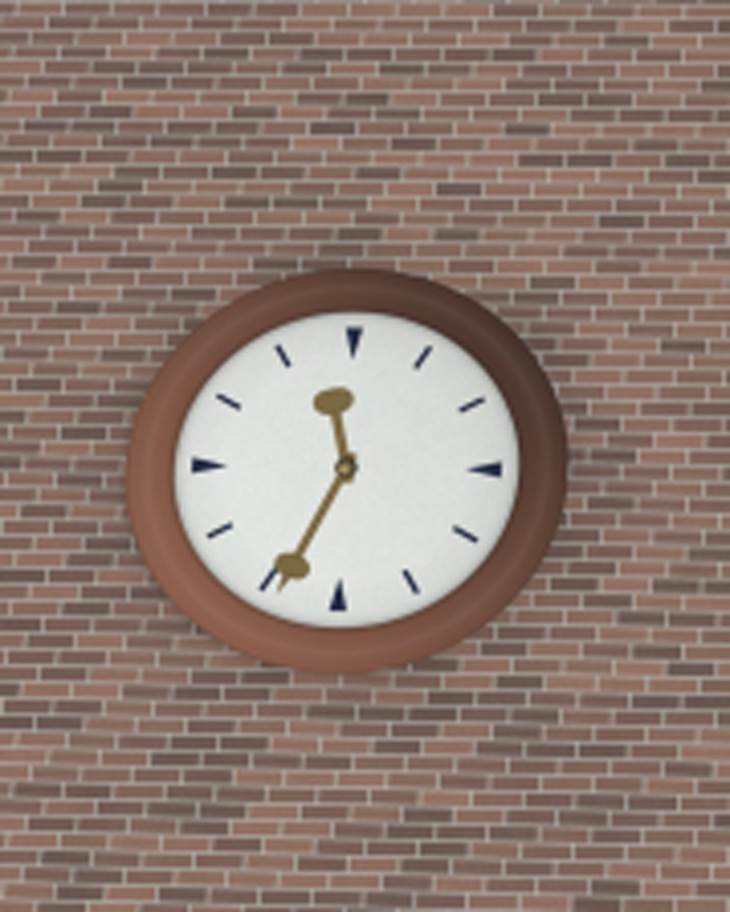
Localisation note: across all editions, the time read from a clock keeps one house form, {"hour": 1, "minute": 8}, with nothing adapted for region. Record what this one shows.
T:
{"hour": 11, "minute": 34}
